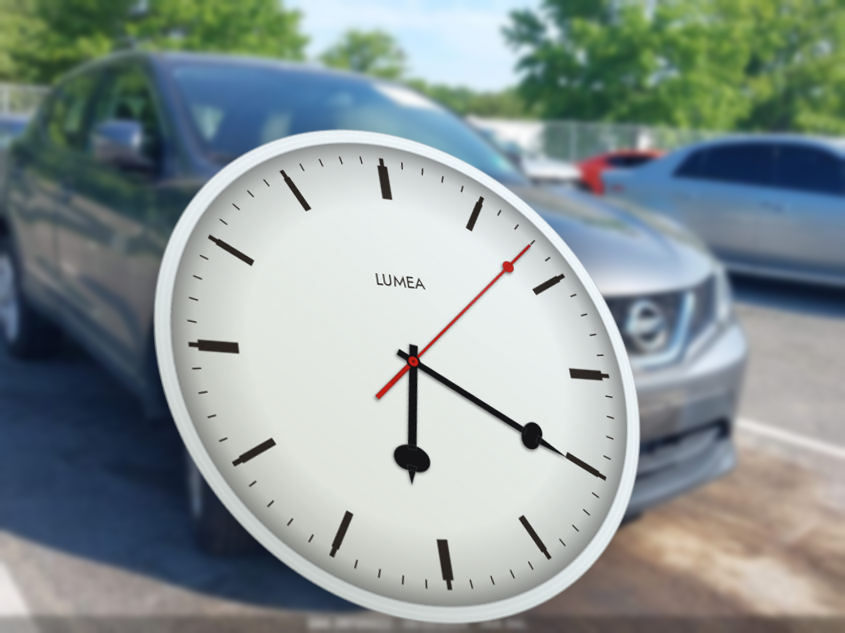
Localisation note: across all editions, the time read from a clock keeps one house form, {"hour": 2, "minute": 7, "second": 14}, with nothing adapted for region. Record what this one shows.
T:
{"hour": 6, "minute": 20, "second": 8}
